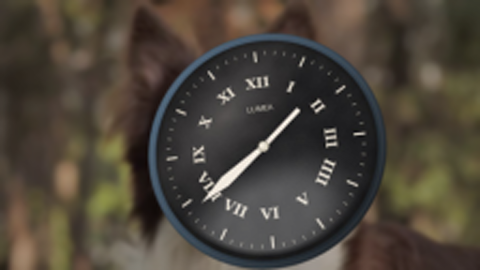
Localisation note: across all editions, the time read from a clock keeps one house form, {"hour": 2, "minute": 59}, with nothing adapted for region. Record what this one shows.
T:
{"hour": 1, "minute": 39}
